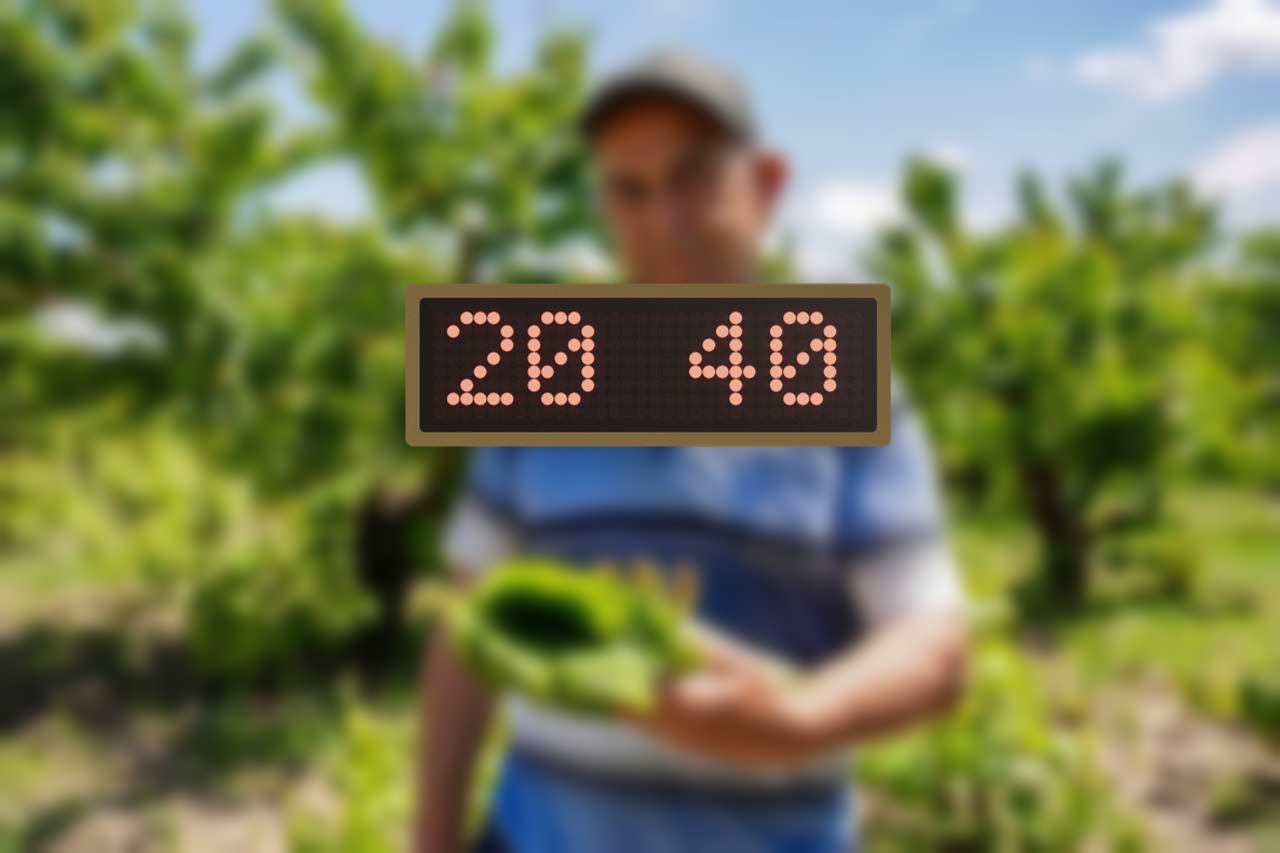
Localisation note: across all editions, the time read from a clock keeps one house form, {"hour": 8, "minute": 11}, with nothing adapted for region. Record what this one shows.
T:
{"hour": 20, "minute": 40}
